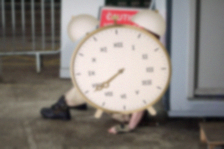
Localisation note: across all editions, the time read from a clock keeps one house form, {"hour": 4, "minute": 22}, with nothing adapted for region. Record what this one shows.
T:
{"hour": 7, "minute": 39}
